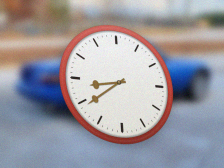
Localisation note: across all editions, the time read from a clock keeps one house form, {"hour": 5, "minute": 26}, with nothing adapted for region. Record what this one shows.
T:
{"hour": 8, "minute": 39}
